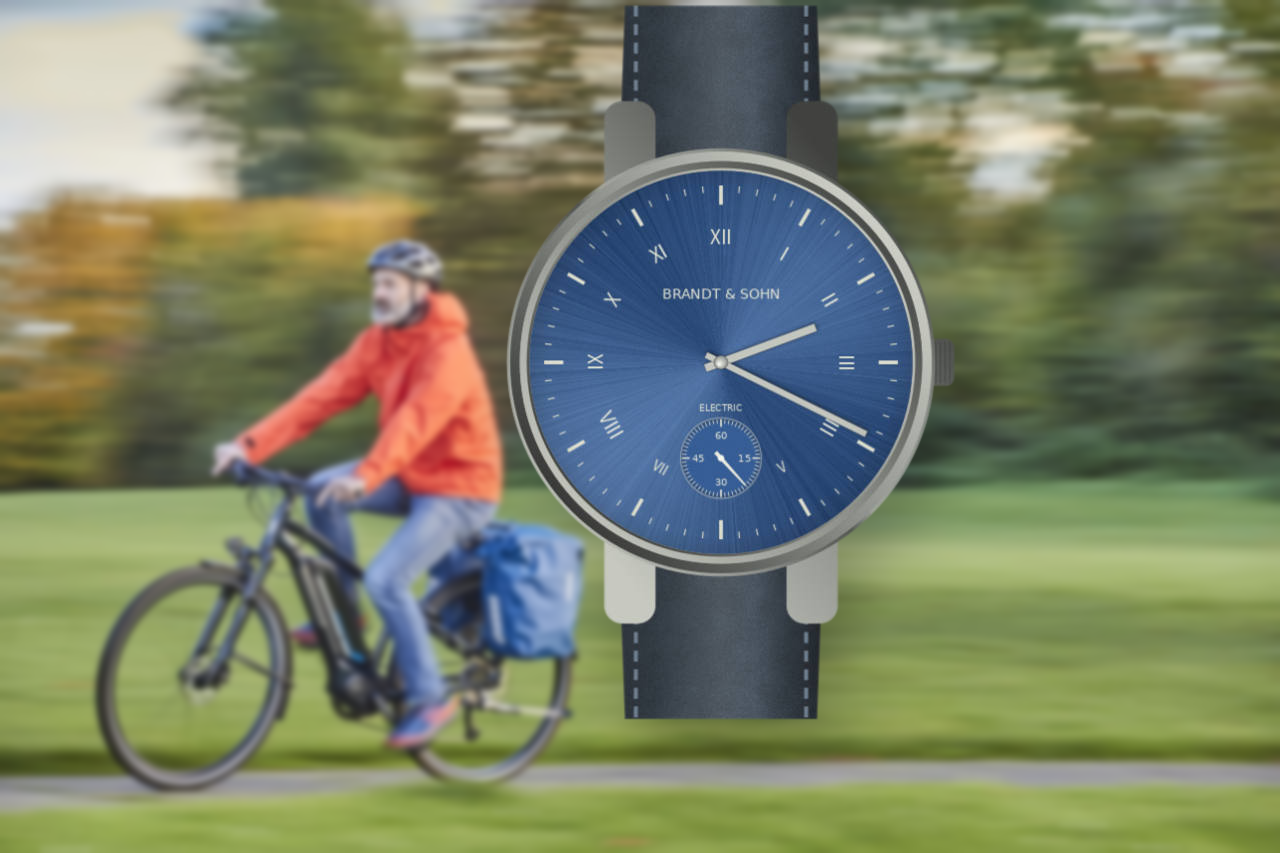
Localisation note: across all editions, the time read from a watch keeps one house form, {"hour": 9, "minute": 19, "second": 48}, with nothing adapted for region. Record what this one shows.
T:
{"hour": 2, "minute": 19, "second": 23}
